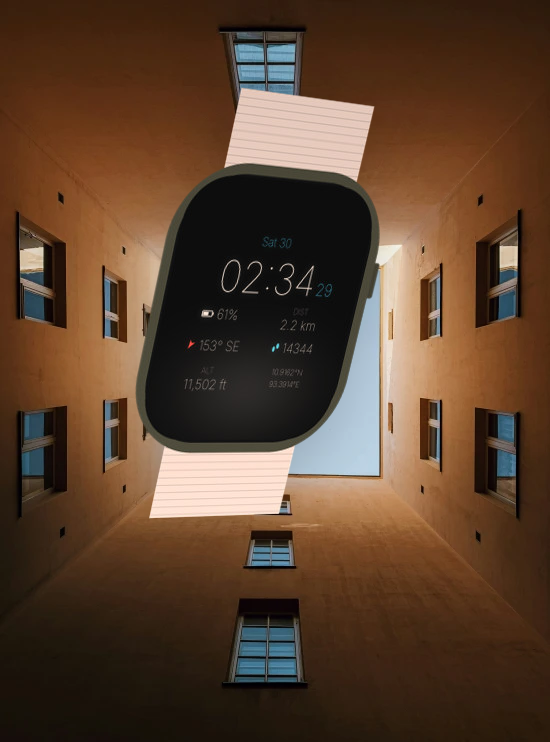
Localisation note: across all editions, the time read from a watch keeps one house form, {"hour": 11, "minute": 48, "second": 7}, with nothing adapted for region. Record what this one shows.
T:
{"hour": 2, "minute": 34, "second": 29}
